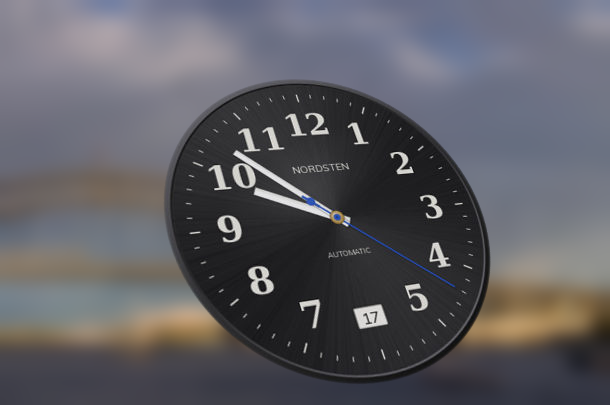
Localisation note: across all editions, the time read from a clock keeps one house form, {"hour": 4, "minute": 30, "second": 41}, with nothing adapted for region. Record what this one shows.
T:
{"hour": 9, "minute": 52, "second": 22}
